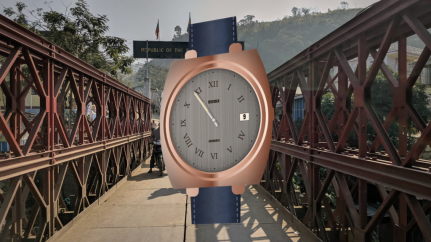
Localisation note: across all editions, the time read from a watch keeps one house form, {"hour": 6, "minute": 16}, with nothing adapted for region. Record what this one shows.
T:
{"hour": 10, "minute": 54}
